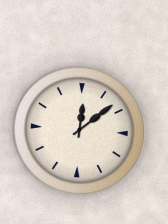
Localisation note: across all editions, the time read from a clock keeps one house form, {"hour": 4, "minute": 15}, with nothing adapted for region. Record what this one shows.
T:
{"hour": 12, "minute": 8}
